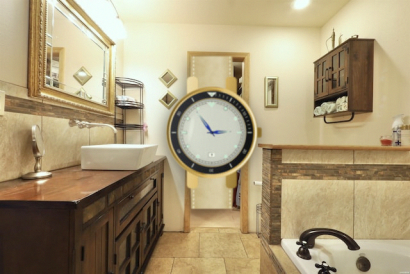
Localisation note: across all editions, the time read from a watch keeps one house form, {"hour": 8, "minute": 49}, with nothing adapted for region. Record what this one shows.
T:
{"hour": 2, "minute": 54}
